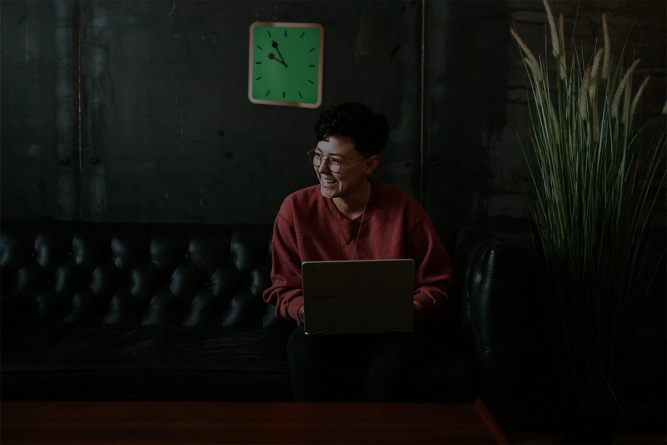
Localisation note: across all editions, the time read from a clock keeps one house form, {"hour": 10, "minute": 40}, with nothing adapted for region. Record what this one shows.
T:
{"hour": 9, "minute": 55}
